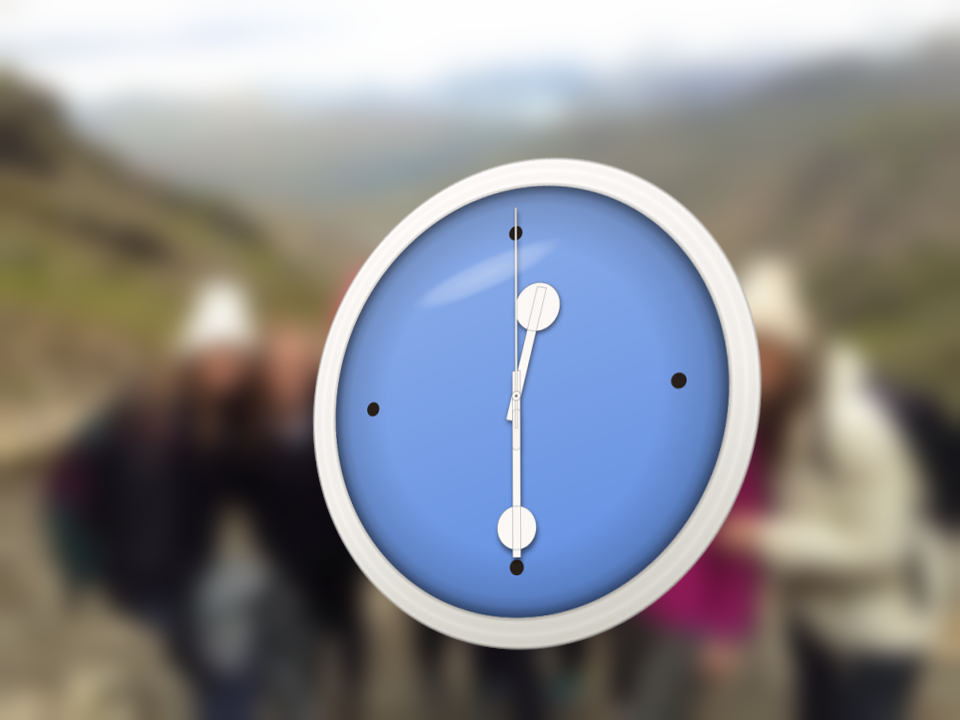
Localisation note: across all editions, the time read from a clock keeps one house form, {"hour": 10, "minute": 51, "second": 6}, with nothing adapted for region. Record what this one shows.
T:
{"hour": 12, "minute": 30, "second": 0}
